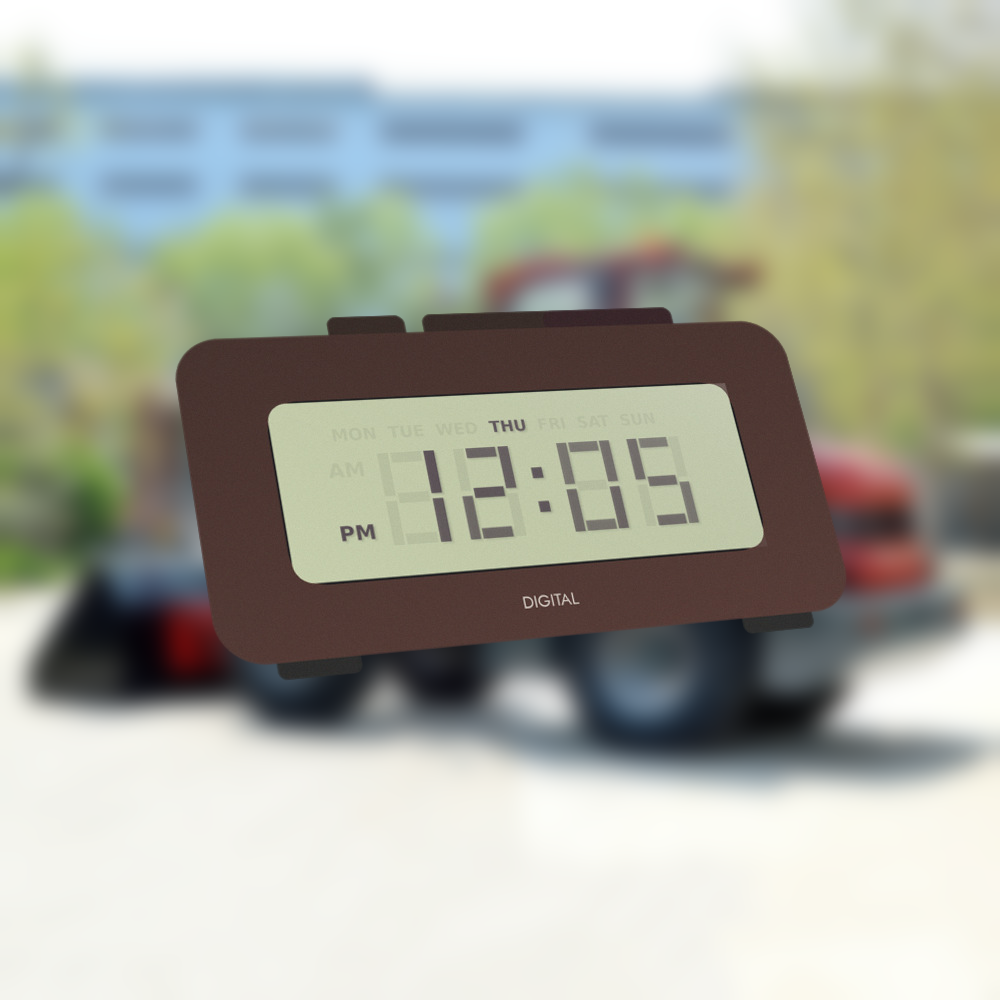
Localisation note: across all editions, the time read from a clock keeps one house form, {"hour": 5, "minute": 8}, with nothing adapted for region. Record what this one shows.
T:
{"hour": 12, "minute": 5}
